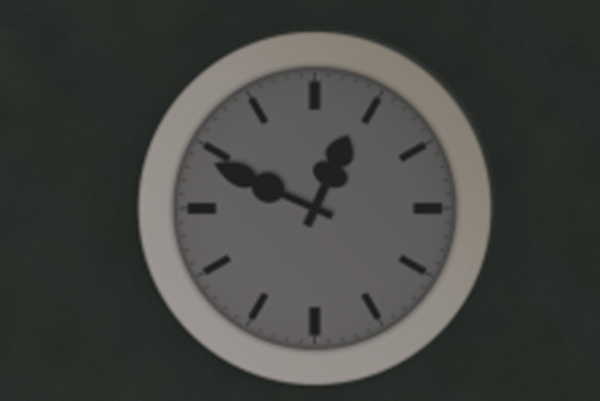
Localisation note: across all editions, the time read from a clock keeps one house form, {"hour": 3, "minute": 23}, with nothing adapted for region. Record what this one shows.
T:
{"hour": 12, "minute": 49}
